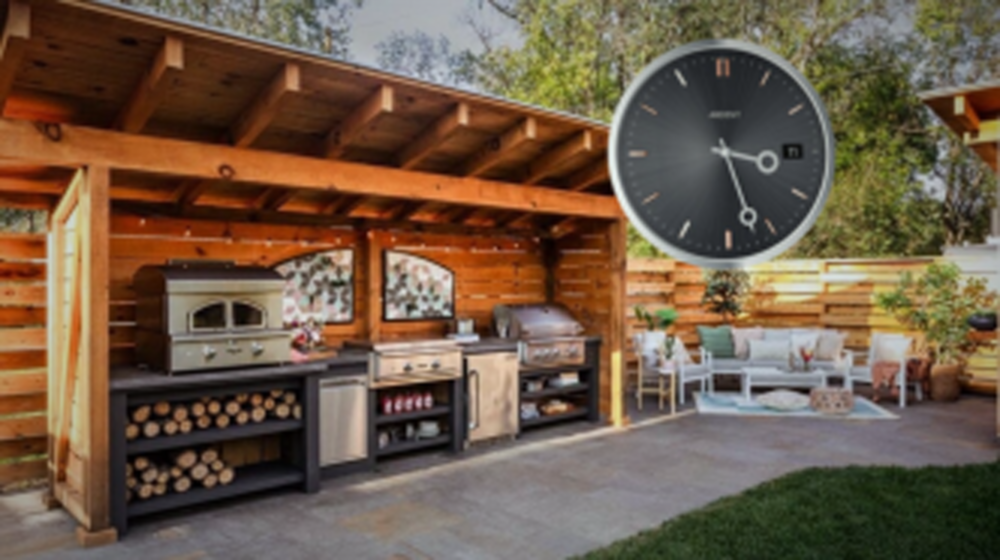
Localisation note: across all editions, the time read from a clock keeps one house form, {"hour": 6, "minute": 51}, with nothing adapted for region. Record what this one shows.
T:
{"hour": 3, "minute": 27}
